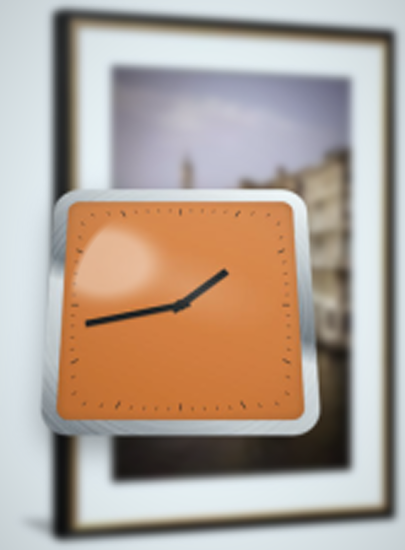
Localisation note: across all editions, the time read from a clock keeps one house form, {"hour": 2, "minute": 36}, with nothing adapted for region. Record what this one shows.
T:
{"hour": 1, "minute": 43}
